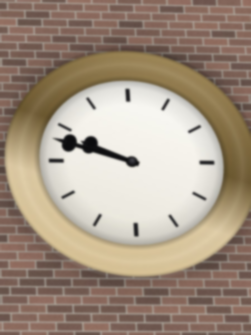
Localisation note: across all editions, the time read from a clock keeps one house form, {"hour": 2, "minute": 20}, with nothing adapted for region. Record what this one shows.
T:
{"hour": 9, "minute": 48}
